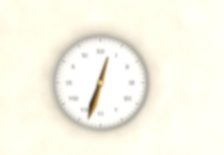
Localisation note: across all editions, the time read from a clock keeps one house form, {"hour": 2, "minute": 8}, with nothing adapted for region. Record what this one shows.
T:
{"hour": 12, "minute": 33}
